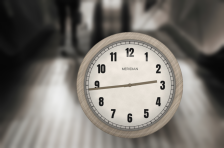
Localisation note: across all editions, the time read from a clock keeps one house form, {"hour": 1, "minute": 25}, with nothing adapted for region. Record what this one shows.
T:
{"hour": 2, "minute": 44}
